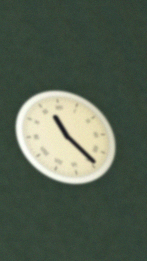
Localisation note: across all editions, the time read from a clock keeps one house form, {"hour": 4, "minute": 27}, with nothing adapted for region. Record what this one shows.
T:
{"hour": 11, "minute": 24}
